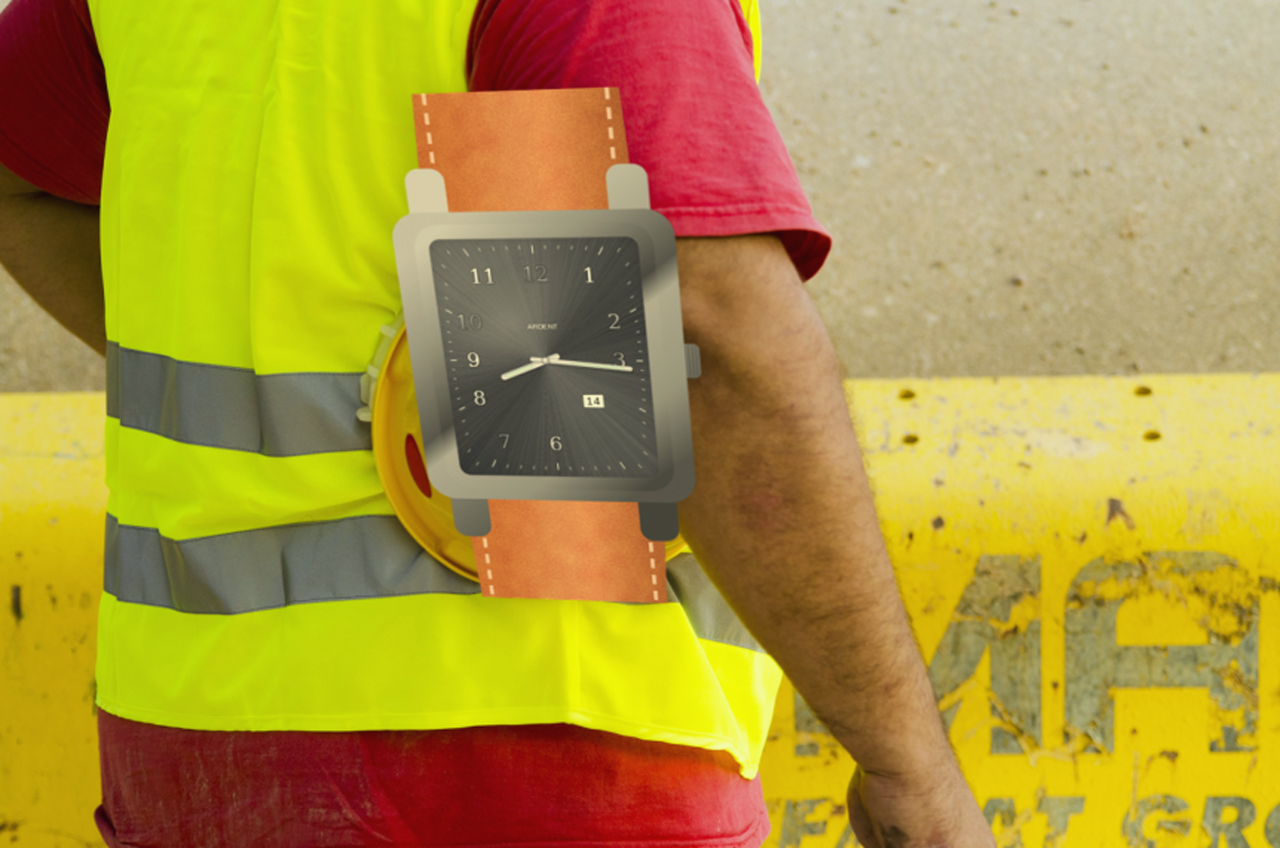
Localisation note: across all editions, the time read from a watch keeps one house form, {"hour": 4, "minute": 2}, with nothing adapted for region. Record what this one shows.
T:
{"hour": 8, "minute": 16}
